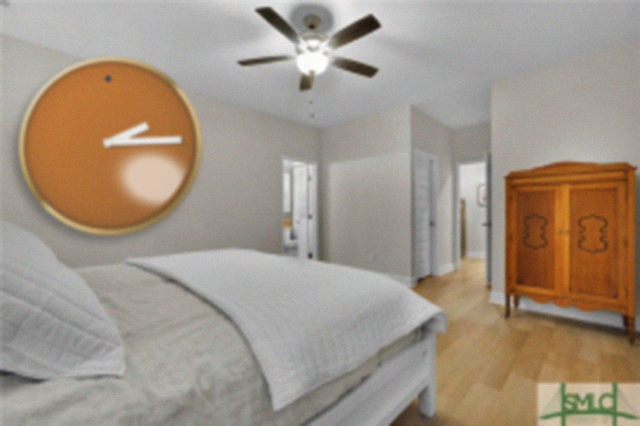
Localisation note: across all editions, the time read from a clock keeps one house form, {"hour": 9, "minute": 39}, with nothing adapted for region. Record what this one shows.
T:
{"hour": 2, "minute": 15}
